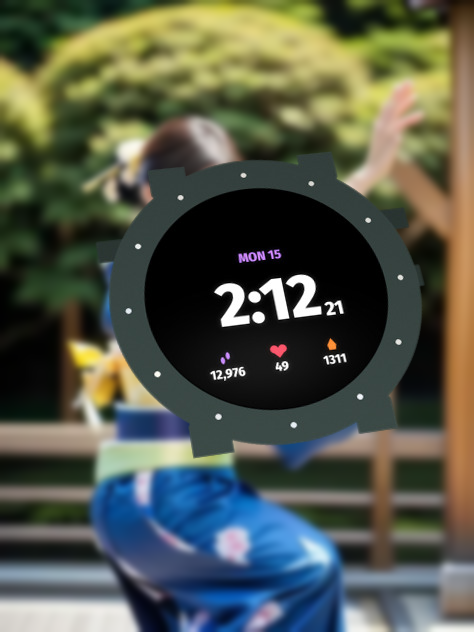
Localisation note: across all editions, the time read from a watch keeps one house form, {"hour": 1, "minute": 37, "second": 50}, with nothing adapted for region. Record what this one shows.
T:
{"hour": 2, "minute": 12, "second": 21}
